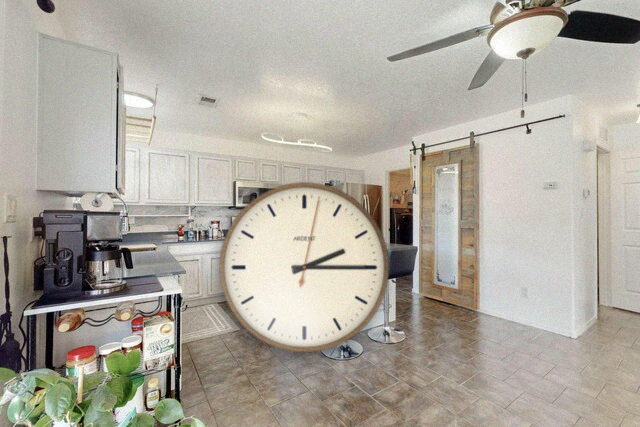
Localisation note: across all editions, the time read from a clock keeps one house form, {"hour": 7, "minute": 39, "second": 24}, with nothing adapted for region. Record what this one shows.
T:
{"hour": 2, "minute": 15, "second": 2}
